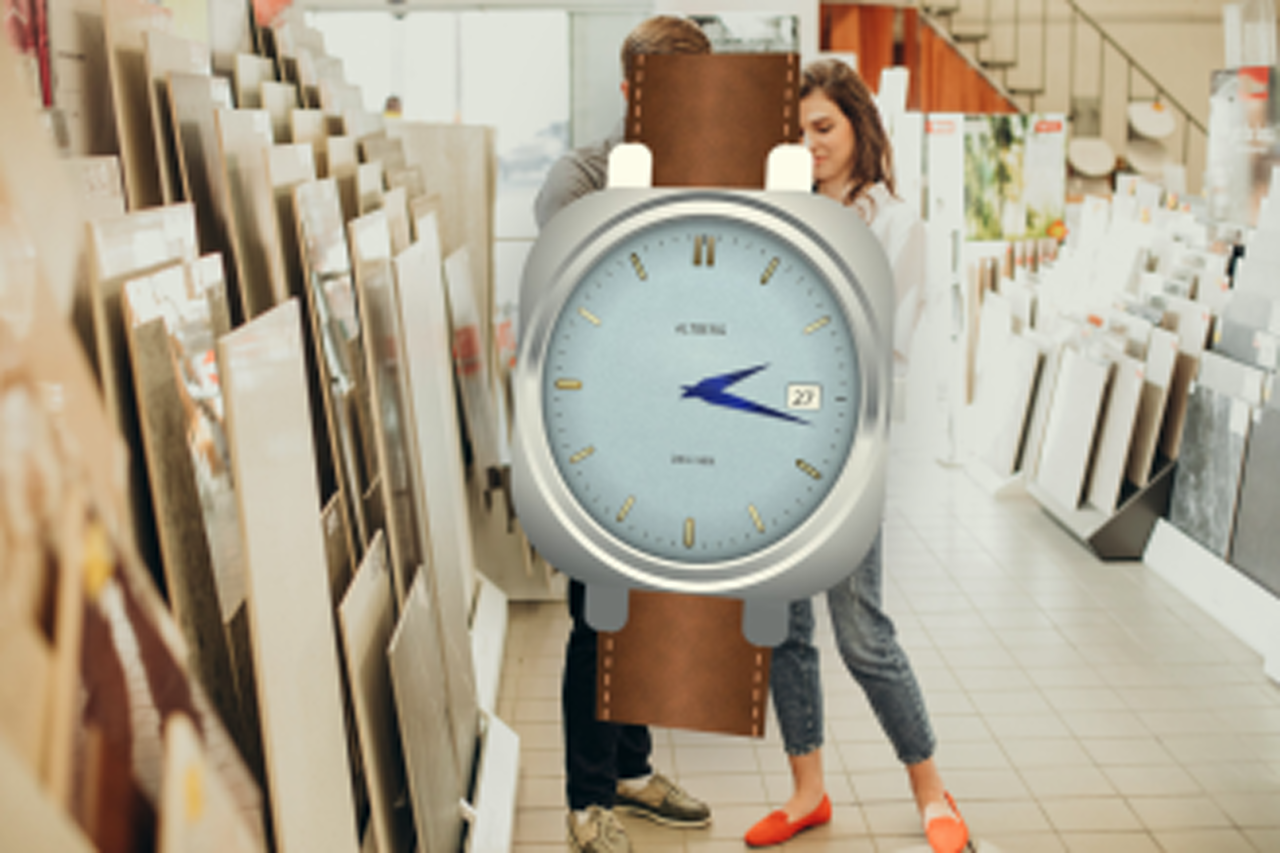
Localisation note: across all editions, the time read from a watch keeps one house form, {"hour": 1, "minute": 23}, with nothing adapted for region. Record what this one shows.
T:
{"hour": 2, "minute": 17}
